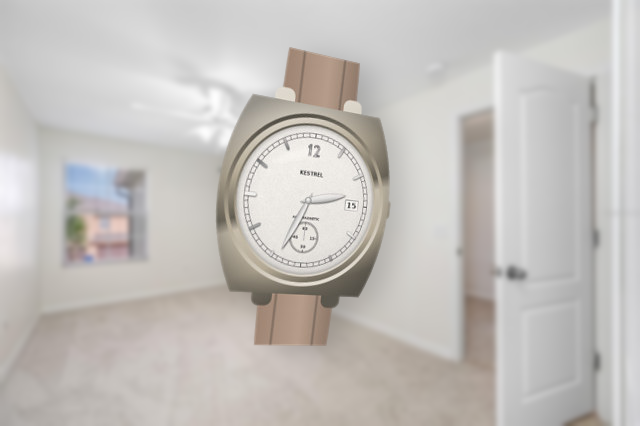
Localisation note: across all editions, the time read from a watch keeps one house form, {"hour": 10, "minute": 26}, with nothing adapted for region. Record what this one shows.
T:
{"hour": 2, "minute": 34}
